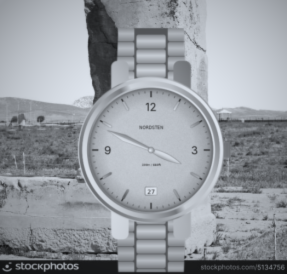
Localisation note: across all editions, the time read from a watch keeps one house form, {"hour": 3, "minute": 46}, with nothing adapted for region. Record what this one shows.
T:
{"hour": 3, "minute": 49}
